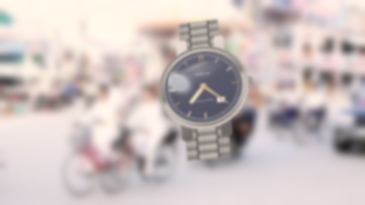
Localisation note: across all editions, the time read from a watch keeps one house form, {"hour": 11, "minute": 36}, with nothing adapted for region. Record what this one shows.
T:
{"hour": 7, "minute": 22}
